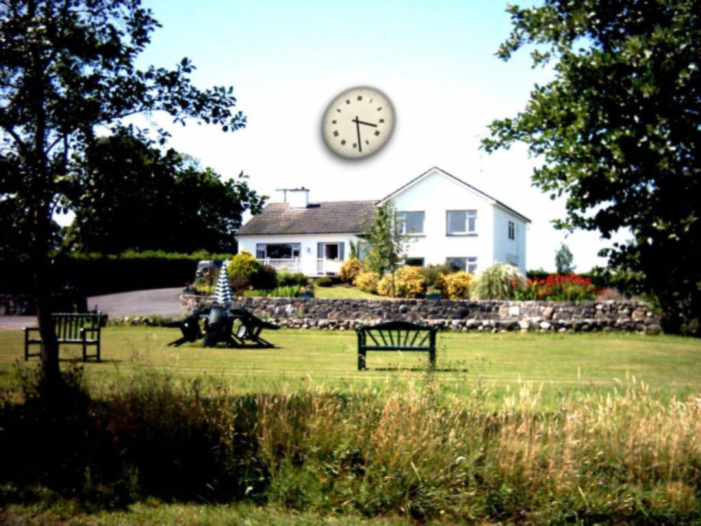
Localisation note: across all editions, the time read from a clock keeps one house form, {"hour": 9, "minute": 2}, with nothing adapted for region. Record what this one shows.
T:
{"hour": 3, "minute": 28}
